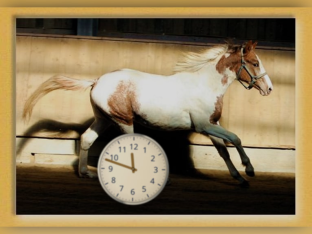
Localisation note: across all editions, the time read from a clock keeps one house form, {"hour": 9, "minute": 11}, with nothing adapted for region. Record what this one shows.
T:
{"hour": 11, "minute": 48}
